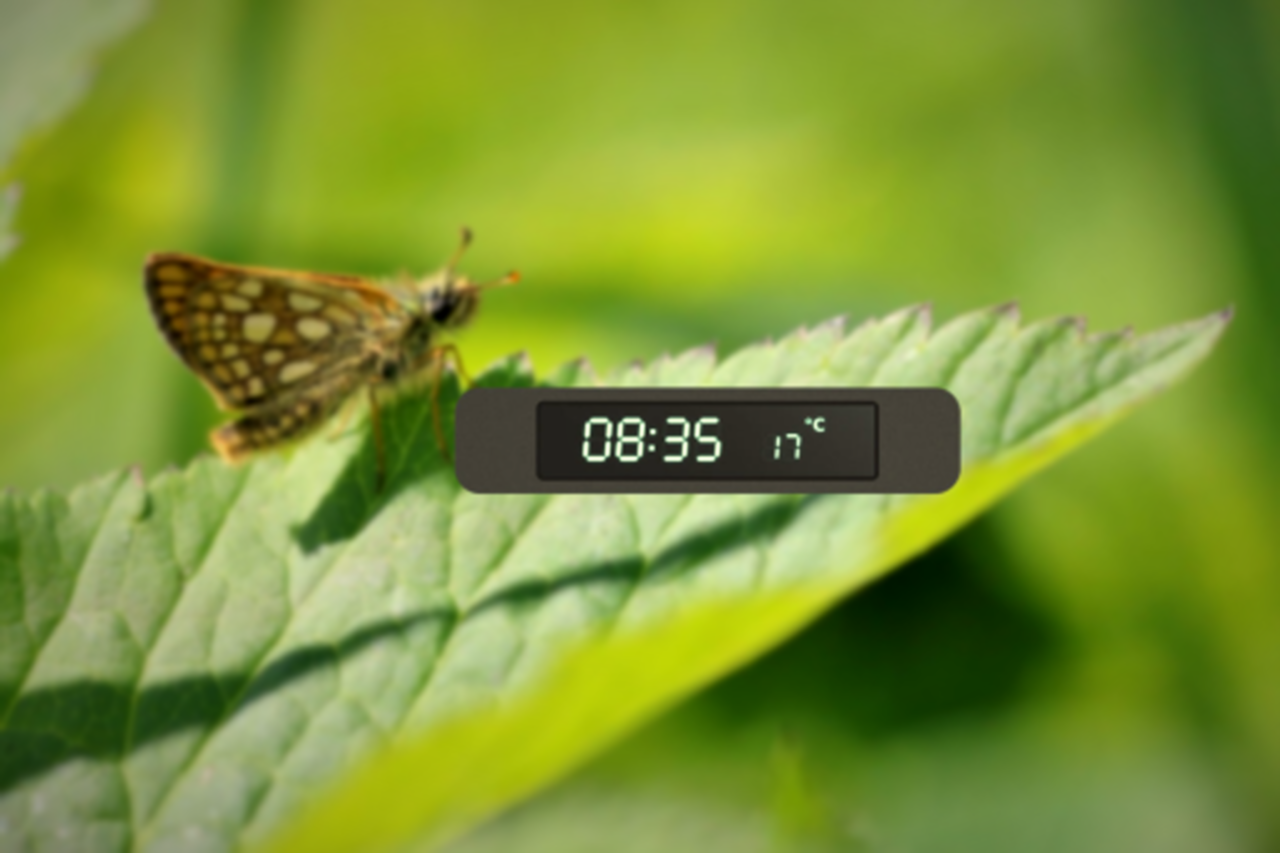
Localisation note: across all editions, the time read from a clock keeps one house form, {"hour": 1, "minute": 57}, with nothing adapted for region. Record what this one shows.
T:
{"hour": 8, "minute": 35}
